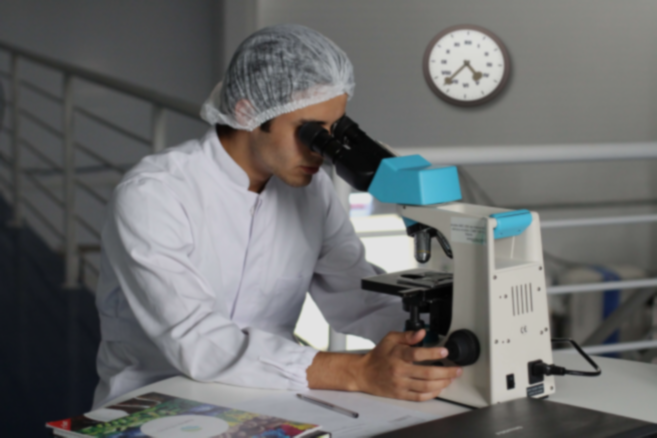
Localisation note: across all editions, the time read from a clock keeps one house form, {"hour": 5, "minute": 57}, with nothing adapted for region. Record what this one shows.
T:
{"hour": 4, "minute": 37}
